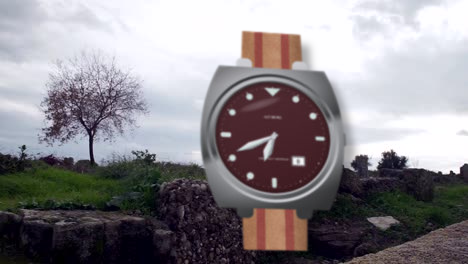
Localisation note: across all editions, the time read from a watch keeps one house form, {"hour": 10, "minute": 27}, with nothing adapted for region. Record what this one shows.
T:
{"hour": 6, "minute": 41}
